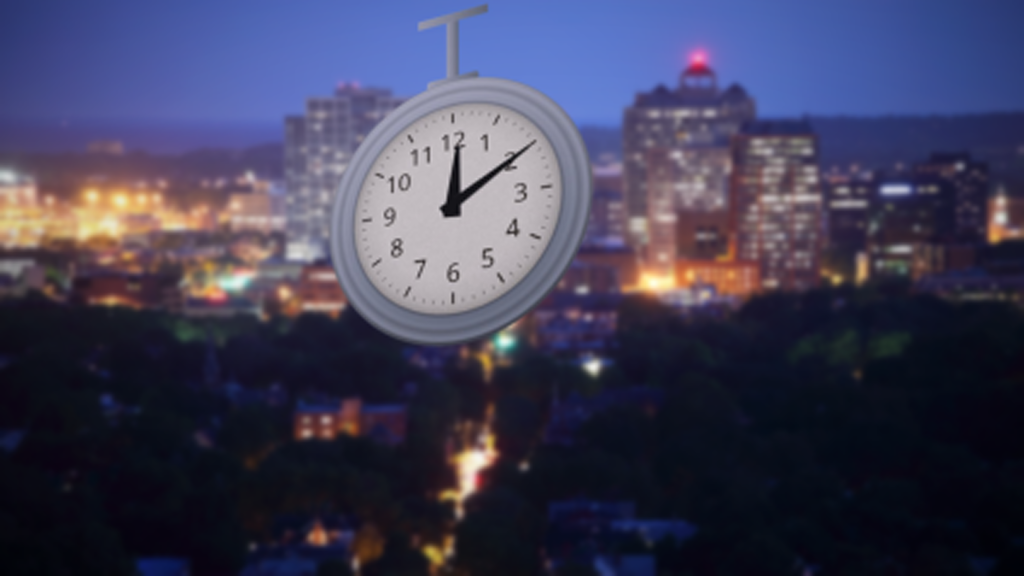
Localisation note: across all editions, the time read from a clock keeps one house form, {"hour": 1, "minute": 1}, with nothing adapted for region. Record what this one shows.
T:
{"hour": 12, "minute": 10}
